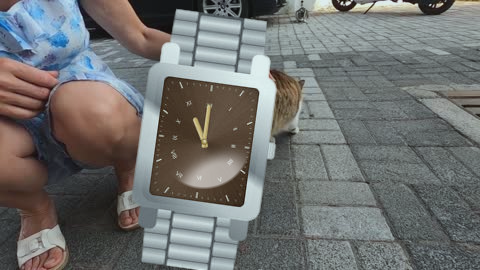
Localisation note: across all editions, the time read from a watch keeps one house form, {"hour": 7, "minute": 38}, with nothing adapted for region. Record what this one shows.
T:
{"hour": 11, "minute": 0}
